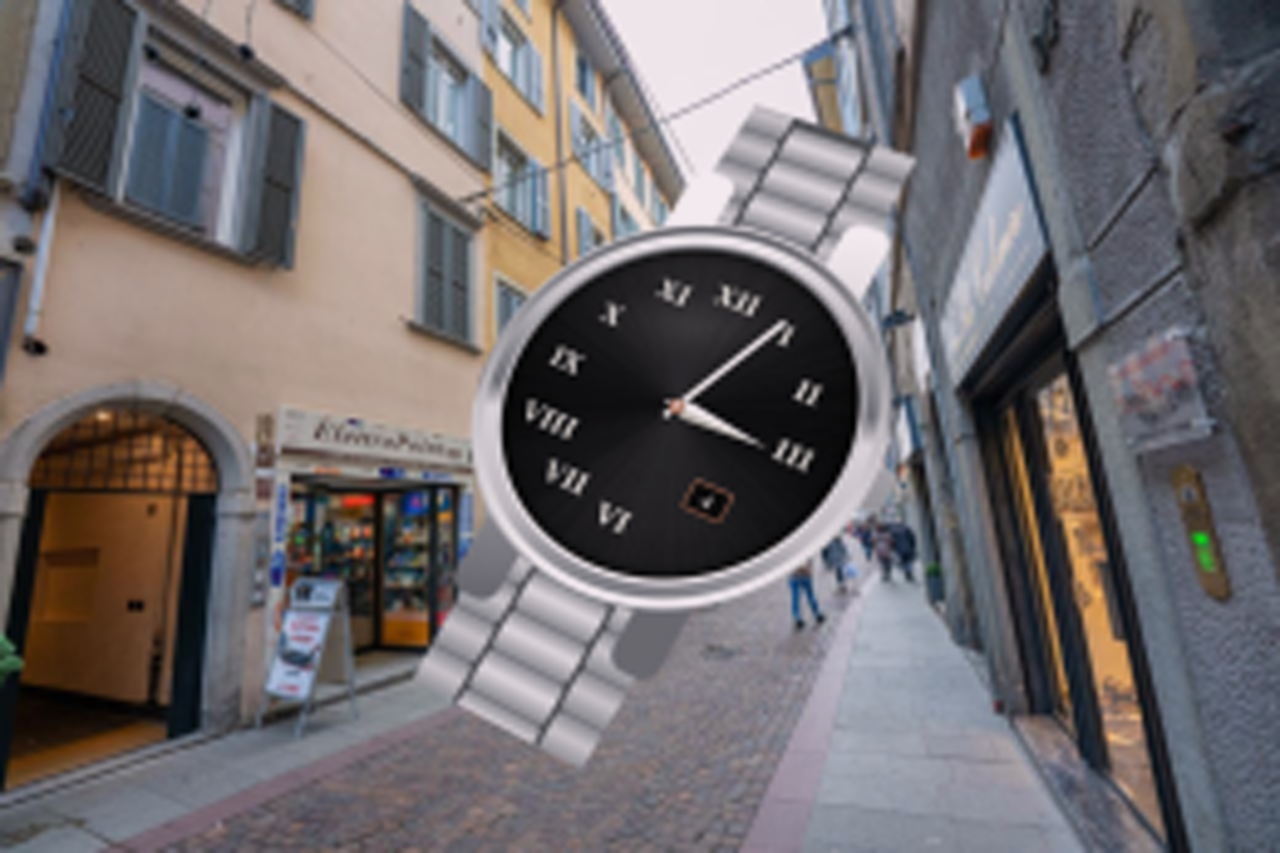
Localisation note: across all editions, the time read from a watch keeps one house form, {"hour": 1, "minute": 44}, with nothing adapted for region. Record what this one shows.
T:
{"hour": 3, "minute": 4}
